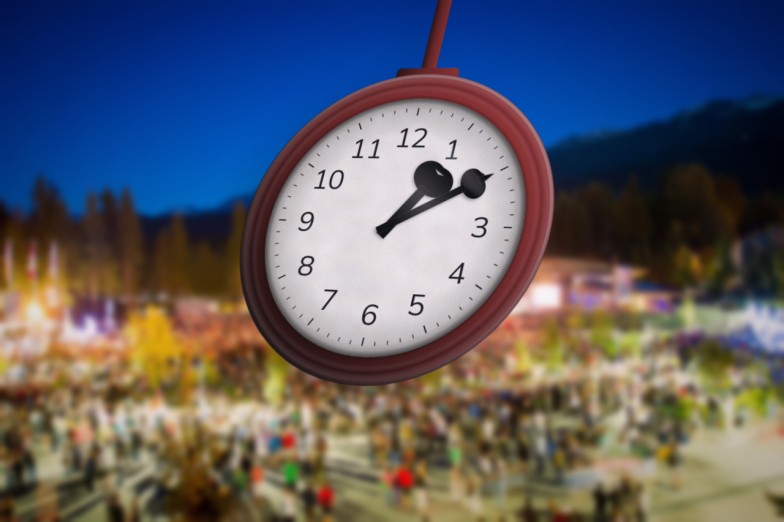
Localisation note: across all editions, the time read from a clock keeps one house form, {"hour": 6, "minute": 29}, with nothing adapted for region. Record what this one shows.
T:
{"hour": 1, "minute": 10}
